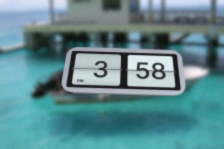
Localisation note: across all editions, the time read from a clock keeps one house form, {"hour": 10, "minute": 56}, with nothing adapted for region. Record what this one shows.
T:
{"hour": 3, "minute": 58}
